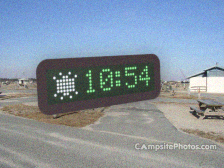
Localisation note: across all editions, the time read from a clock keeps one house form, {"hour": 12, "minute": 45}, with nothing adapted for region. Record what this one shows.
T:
{"hour": 10, "minute": 54}
